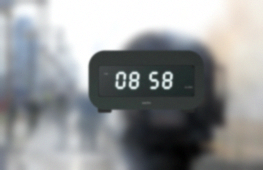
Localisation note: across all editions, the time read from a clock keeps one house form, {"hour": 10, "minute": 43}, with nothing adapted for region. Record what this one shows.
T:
{"hour": 8, "minute": 58}
